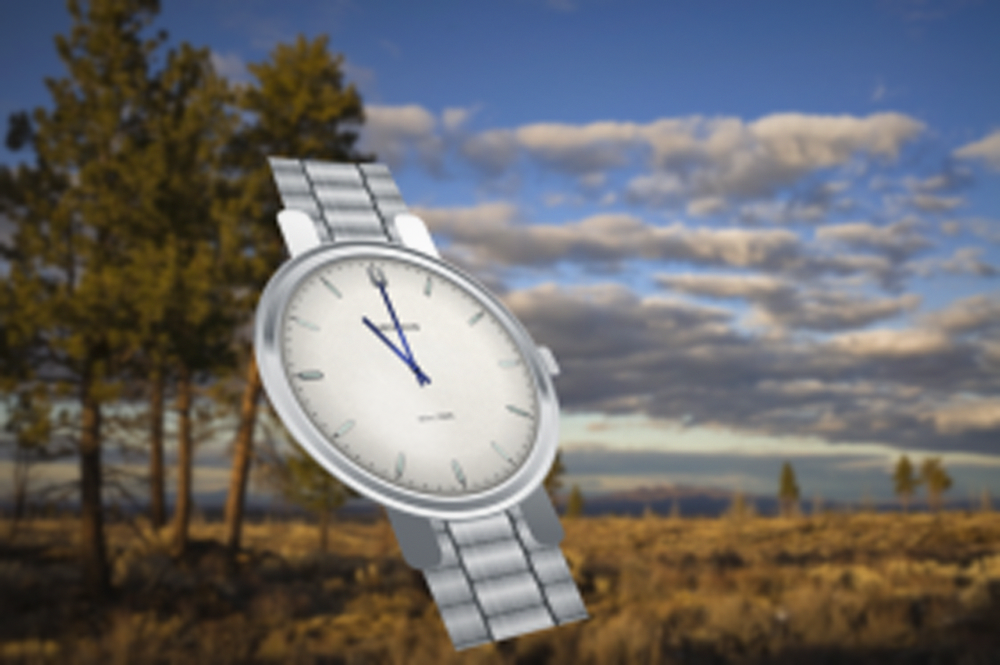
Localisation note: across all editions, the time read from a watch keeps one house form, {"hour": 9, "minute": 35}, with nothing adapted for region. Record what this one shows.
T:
{"hour": 11, "minute": 0}
